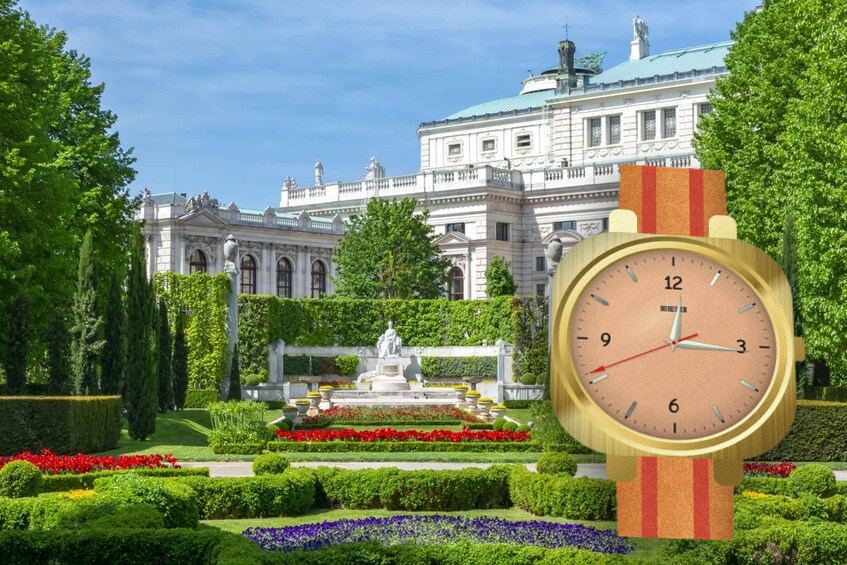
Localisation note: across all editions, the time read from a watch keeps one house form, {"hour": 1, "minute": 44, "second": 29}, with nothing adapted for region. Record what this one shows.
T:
{"hour": 12, "minute": 15, "second": 41}
